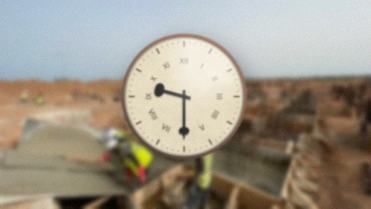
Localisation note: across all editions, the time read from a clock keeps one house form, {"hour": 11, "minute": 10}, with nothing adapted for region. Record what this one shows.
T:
{"hour": 9, "minute": 30}
